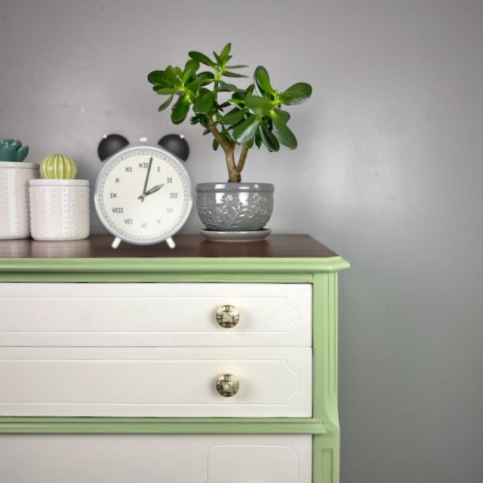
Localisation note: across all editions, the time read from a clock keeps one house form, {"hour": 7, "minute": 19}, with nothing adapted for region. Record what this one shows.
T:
{"hour": 2, "minute": 2}
